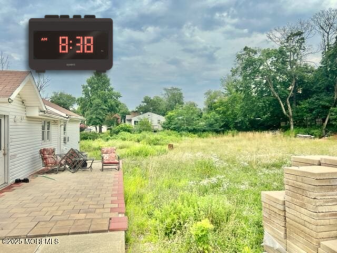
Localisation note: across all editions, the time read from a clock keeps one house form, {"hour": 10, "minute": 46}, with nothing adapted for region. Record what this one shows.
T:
{"hour": 8, "minute": 38}
